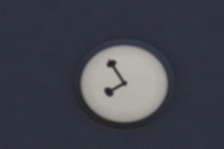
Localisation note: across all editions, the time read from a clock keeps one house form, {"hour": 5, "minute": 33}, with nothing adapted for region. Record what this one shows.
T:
{"hour": 7, "minute": 55}
